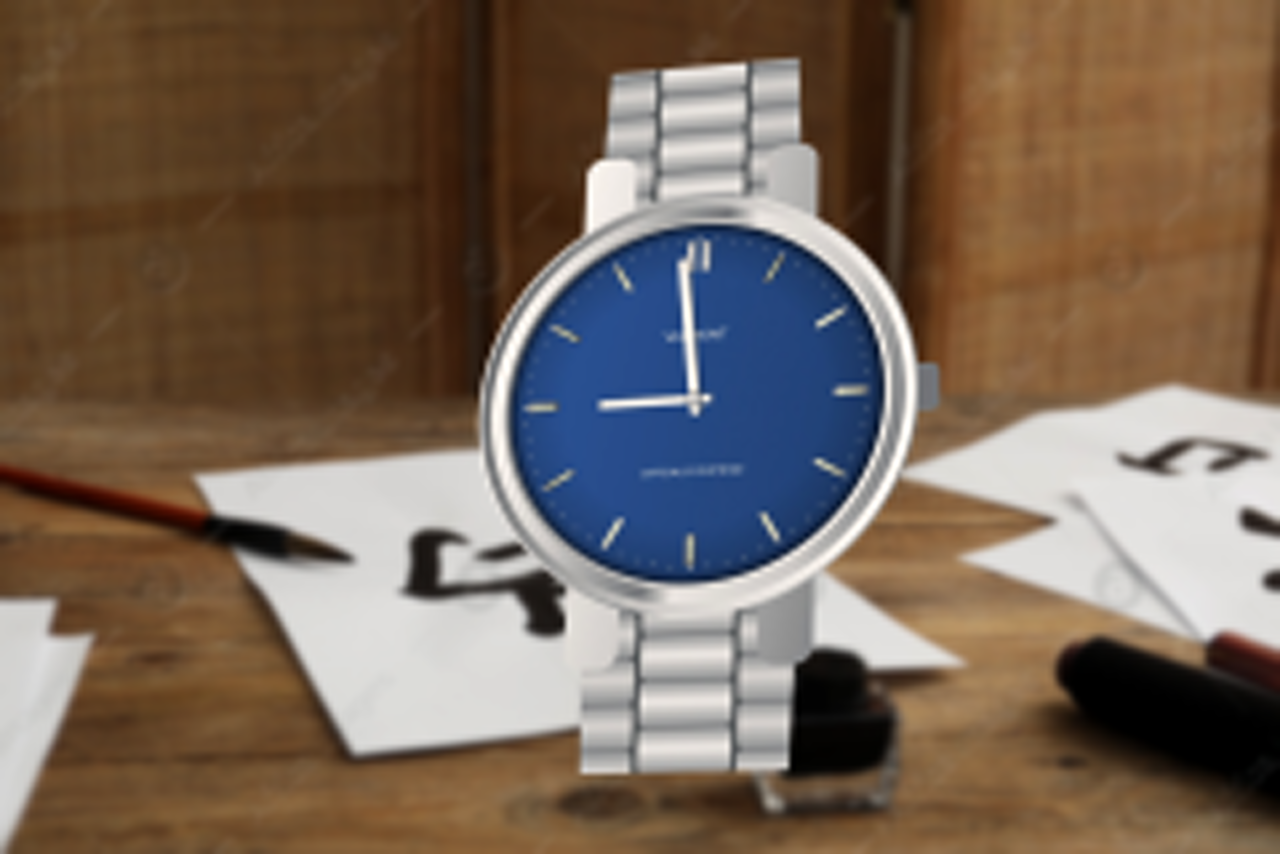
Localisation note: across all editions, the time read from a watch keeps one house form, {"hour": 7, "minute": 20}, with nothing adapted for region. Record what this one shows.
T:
{"hour": 8, "minute": 59}
